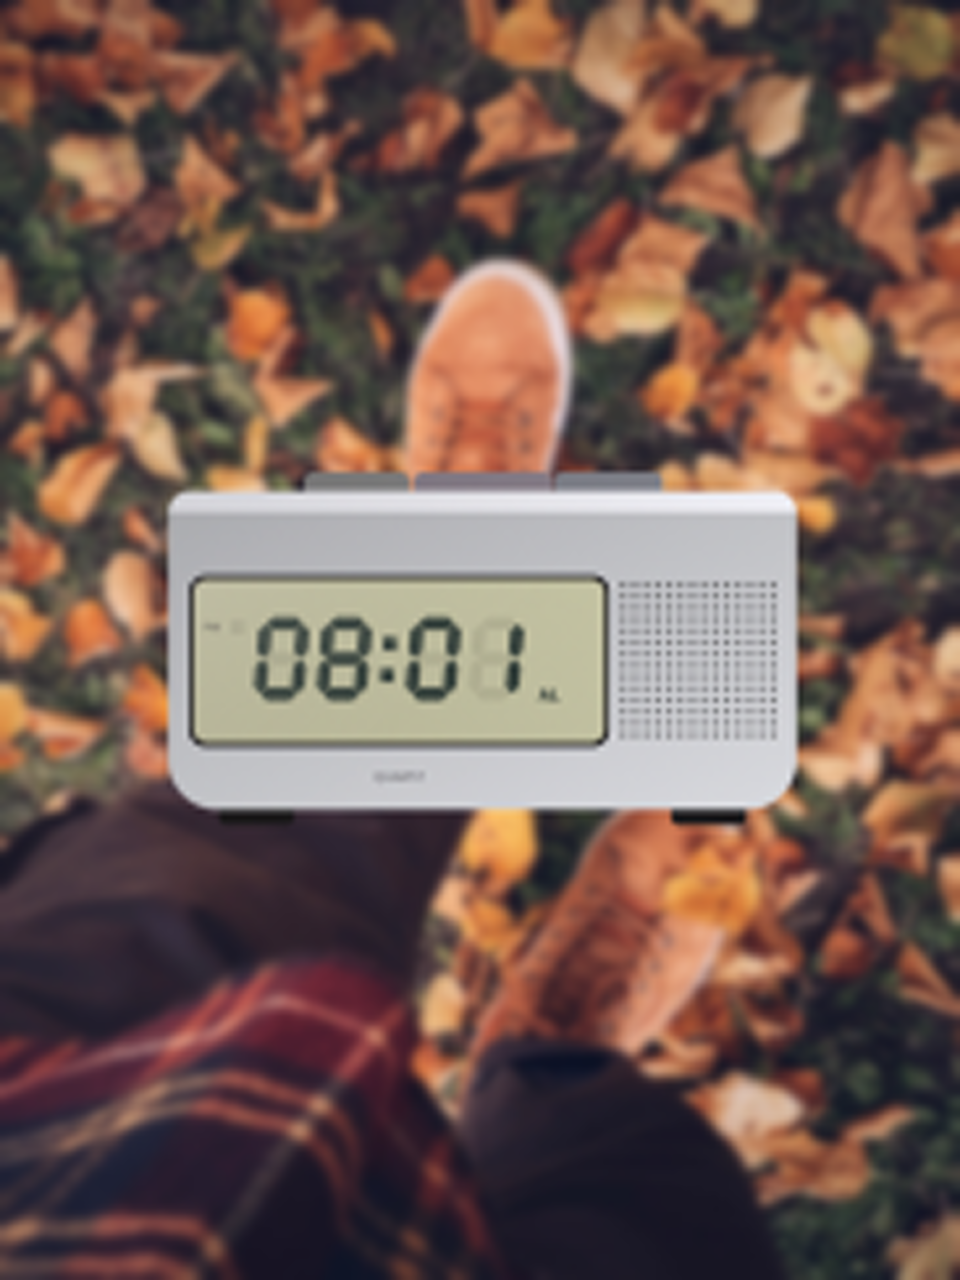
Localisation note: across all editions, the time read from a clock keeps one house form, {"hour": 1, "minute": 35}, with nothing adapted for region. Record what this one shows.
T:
{"hour": 8, "minute": 1}
